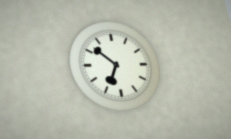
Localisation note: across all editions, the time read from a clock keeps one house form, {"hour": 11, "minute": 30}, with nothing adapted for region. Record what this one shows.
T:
{"hour": 6, "minute": 52}
